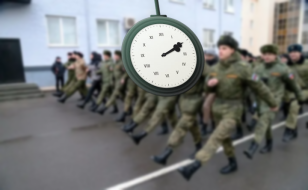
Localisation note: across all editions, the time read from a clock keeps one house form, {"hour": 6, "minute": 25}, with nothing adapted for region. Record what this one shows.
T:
{"hour": 2, "minute": 10}
